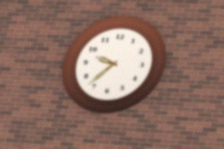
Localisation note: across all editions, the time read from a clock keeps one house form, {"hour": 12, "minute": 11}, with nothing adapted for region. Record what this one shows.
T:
{"hour": 9, "minute": 37}
